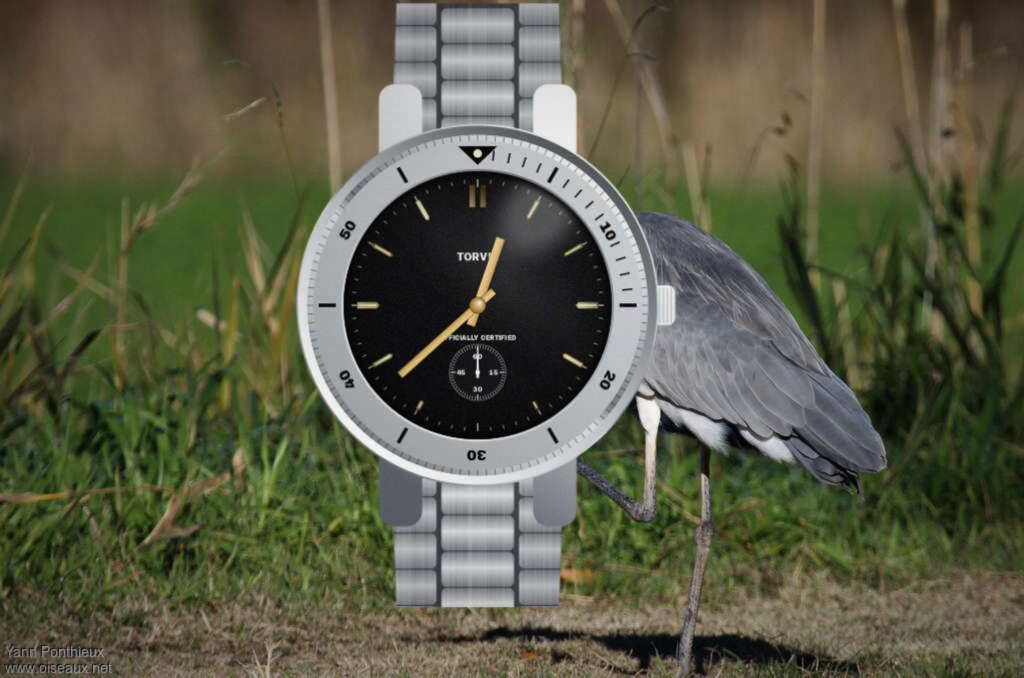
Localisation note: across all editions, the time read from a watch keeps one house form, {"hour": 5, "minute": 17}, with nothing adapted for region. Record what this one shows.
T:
{"hour": 12, "minute": 38}
